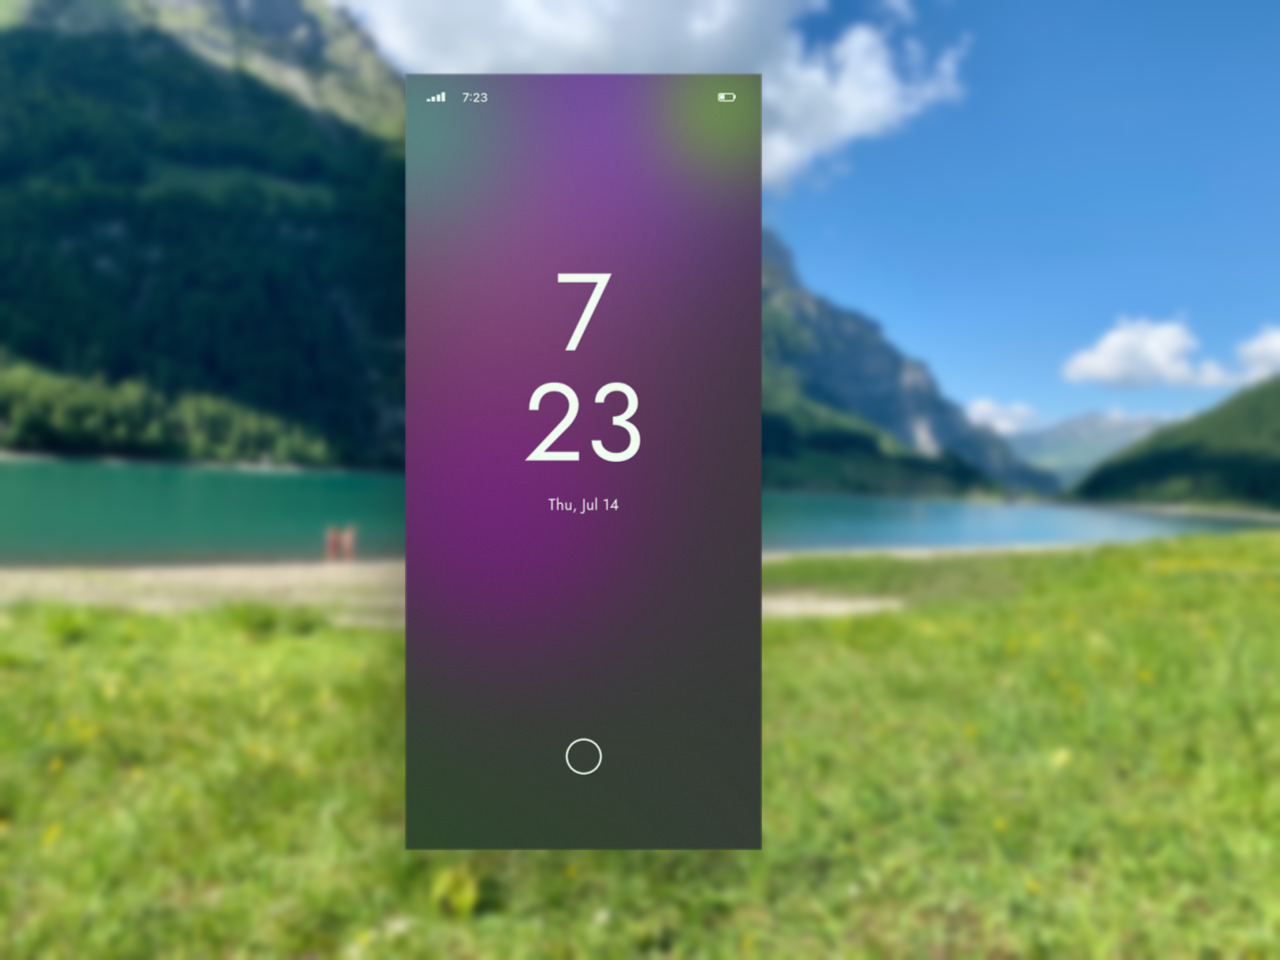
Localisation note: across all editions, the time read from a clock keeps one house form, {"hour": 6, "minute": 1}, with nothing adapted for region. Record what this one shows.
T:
{"hour": 7, "minute": 23}
